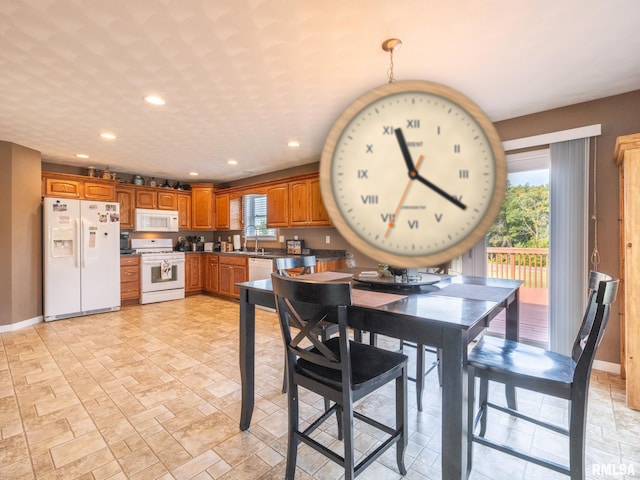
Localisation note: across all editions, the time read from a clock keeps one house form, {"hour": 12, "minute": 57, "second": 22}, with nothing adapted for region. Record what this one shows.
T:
{"hour": 11, "minute": 20, "second": 34}
